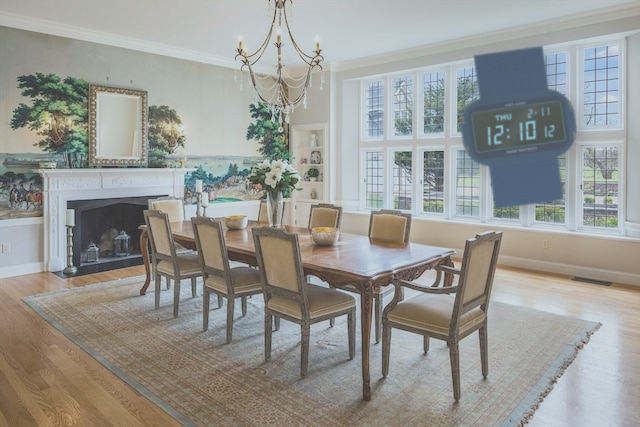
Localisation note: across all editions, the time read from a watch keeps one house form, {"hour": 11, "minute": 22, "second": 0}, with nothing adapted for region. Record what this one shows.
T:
{"hour": 12, "minute": 10, "second": 12}
